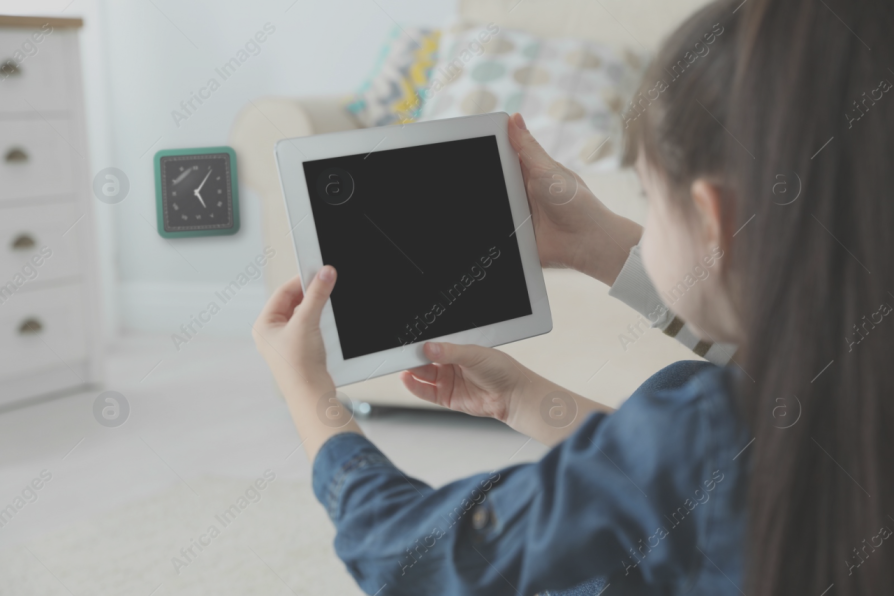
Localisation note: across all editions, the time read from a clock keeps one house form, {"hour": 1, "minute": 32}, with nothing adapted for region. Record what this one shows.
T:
{"hour": 5, "minute": 6}
